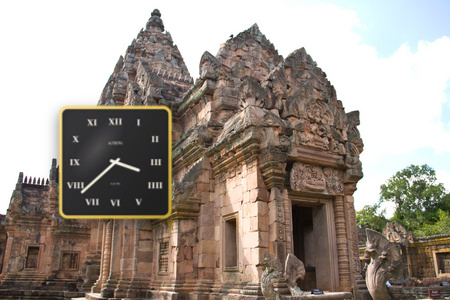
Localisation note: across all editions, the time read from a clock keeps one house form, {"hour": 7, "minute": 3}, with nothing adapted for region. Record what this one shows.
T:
{"hour": 3, "minute": 38}
